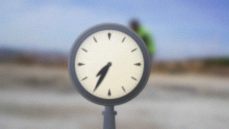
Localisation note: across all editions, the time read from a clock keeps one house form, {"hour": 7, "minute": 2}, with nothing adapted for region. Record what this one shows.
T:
{"hour": 7, "minute": 35}
